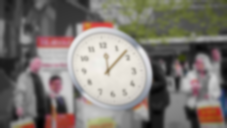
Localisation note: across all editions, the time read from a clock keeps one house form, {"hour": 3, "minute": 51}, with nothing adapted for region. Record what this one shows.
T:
{"hour": 12, "minute": 8}
